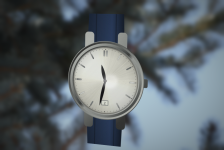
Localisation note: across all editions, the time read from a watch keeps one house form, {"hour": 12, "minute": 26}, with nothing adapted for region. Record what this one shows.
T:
{"hour": 11, "minute": 32}
